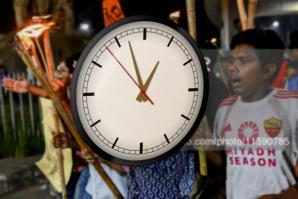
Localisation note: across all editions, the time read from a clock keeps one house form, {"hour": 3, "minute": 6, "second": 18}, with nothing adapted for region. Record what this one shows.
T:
{"hour": 12, "minute": 56, "second": 53}
